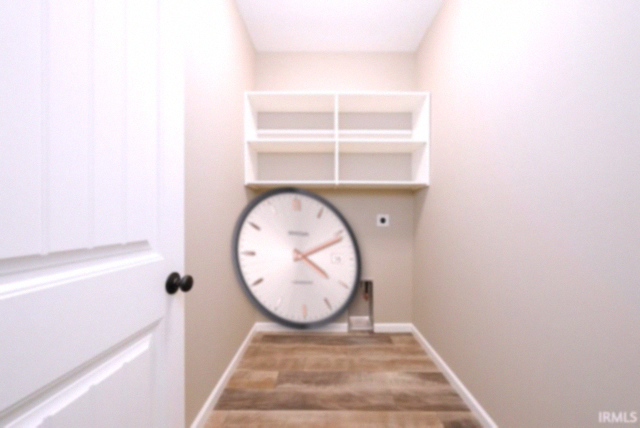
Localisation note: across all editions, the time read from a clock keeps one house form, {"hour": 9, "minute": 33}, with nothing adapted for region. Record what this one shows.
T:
{"hour": 4, "minute": 11}
